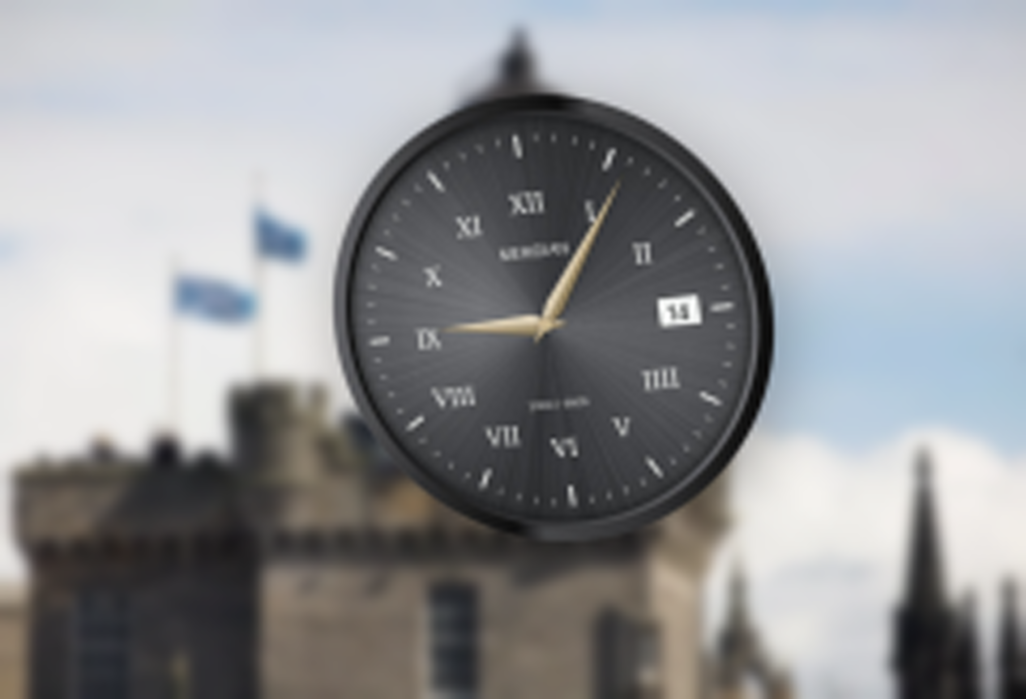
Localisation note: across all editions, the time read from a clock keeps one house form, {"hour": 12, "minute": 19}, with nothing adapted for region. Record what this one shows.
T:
{"hour": 9, "minute": 6}
